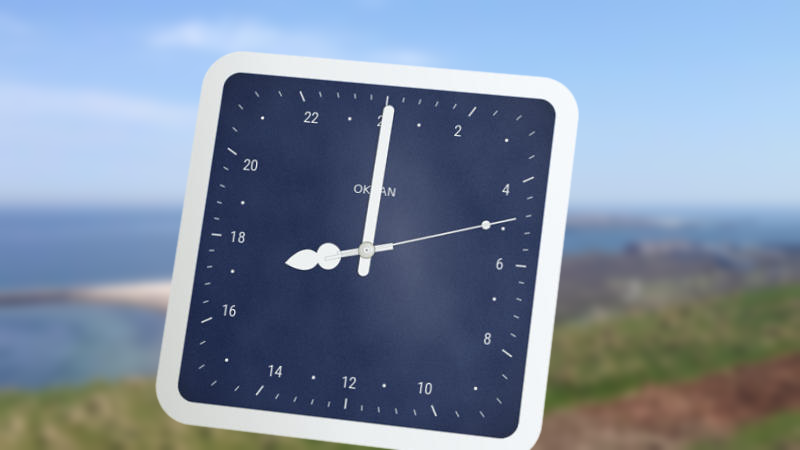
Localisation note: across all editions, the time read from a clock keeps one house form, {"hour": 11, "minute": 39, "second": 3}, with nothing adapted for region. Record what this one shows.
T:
{"hour": 17, "minute": 0, "second": 12}
